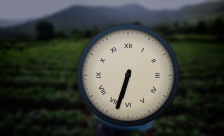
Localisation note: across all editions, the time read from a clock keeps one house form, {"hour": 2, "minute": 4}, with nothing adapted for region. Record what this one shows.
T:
{"hour": 6, "minute": 33}
